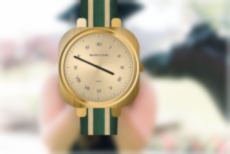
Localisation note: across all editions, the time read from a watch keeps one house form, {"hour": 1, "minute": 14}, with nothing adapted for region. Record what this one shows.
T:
{"hour": 3, "minute": 49}
